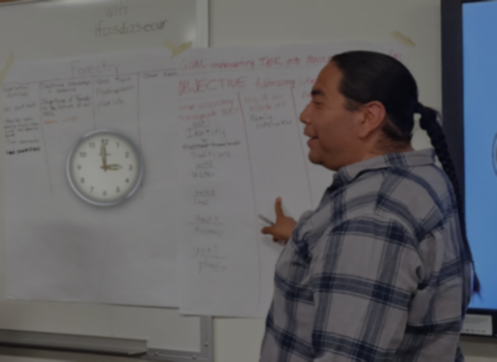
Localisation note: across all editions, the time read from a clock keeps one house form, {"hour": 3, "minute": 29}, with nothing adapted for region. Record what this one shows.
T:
{"hour": 2, "minute": 59}
